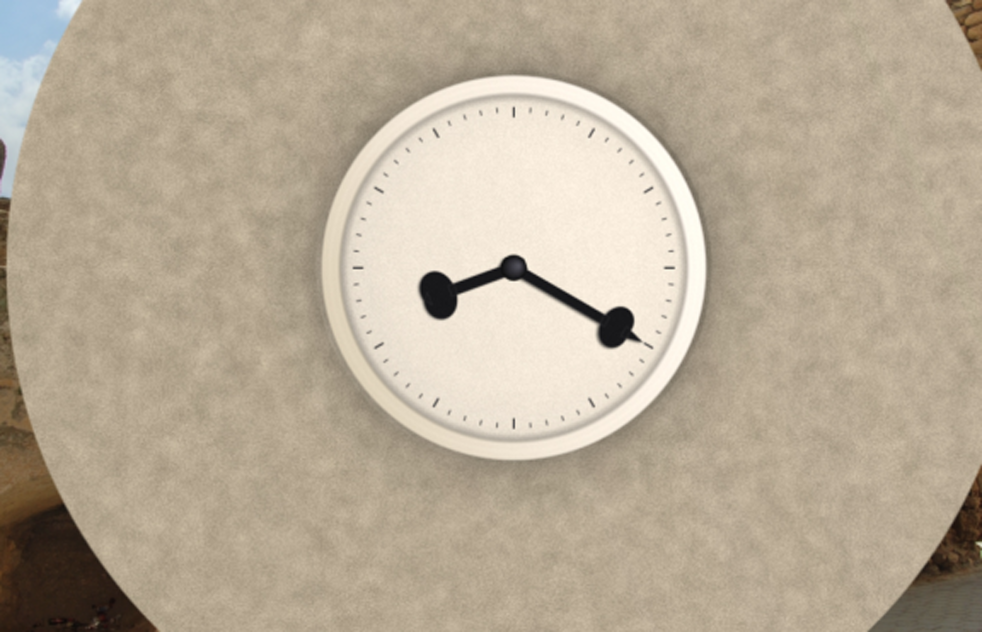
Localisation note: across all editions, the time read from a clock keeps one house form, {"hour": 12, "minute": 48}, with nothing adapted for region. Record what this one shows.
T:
{"hour": 8, "minute": 20}
